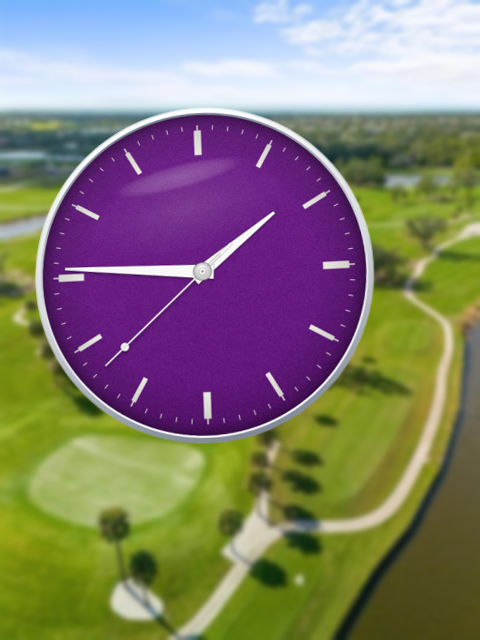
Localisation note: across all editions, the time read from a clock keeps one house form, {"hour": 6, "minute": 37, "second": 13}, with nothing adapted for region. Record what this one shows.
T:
{"hour": 1, "minute": 45, "second": 38}
